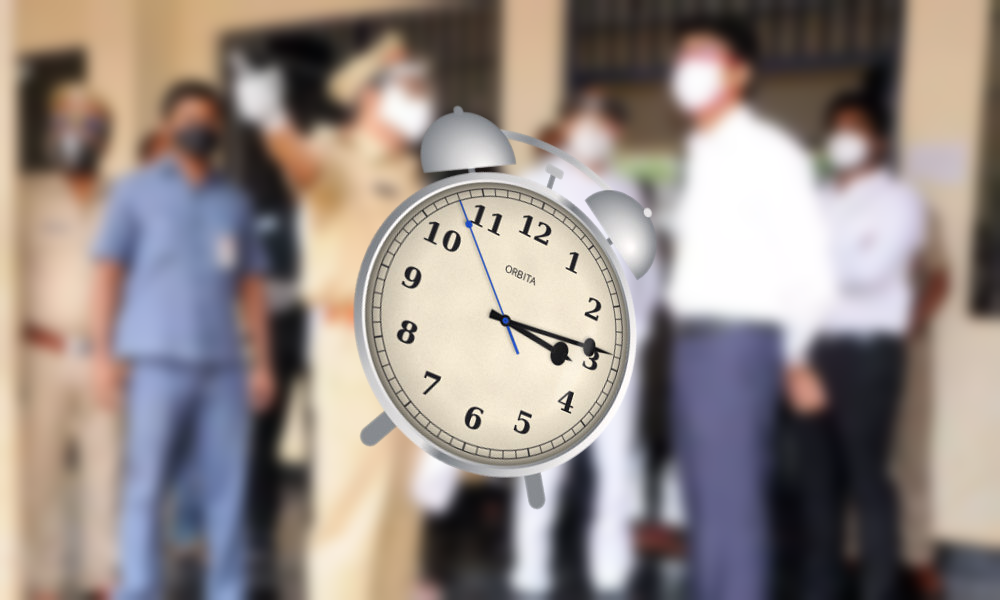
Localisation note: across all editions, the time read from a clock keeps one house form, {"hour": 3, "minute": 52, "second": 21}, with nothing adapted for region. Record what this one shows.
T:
{"hour": 3, "minute": 13, "second": 53}
